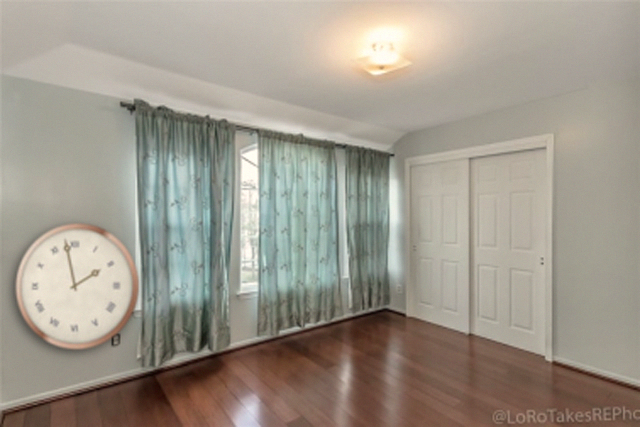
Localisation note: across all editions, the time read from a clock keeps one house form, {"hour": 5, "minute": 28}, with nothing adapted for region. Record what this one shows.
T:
{"hour": 1, "minute": 58}
